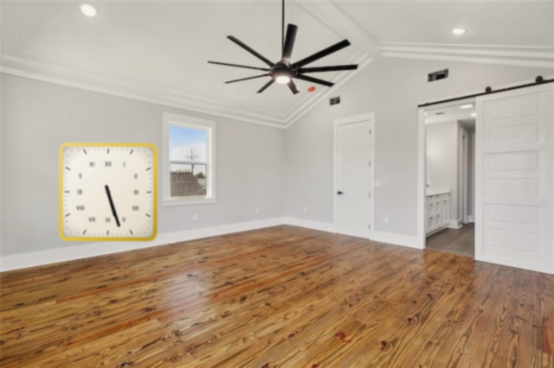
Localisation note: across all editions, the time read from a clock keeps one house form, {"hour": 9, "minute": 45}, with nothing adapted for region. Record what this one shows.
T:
{"hour": 5, "minute": 27}
